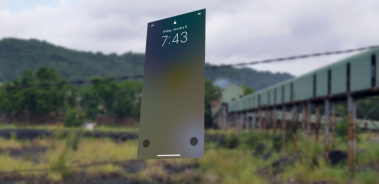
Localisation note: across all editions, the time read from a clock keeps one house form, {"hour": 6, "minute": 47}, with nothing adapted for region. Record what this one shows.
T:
{"hour": 7, "minute": 43}
